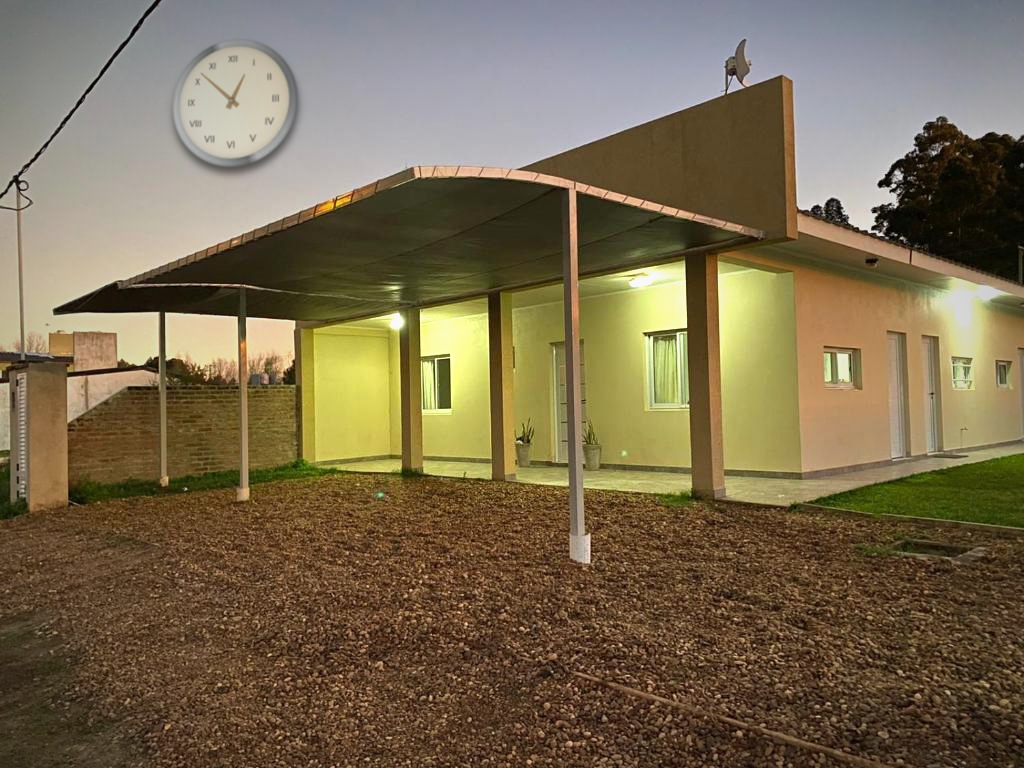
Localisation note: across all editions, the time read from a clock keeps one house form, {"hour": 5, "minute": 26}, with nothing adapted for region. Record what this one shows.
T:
{"hour": 12, "minute": 52}
